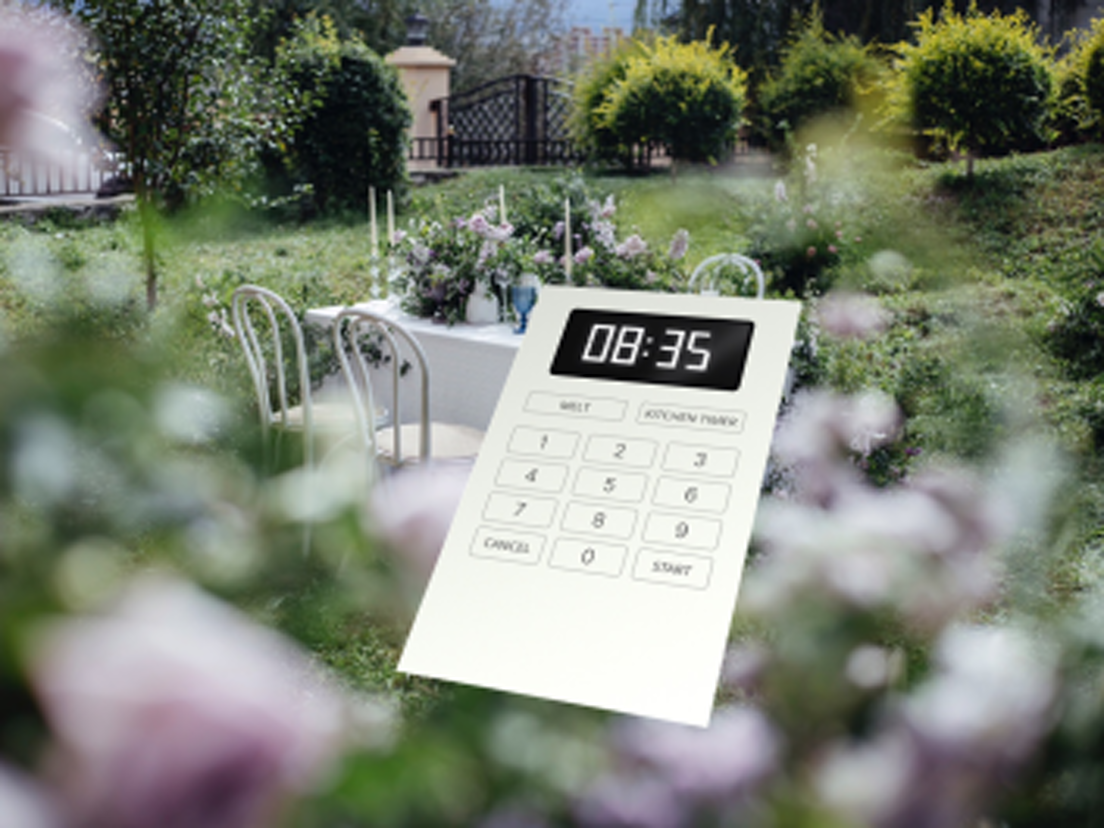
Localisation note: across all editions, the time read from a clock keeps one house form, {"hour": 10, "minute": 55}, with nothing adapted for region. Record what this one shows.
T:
{"hour": 8, "minute": 35}
